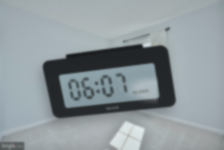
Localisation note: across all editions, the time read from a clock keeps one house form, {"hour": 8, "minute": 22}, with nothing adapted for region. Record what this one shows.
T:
{"hour": 6, "minute": 7}
